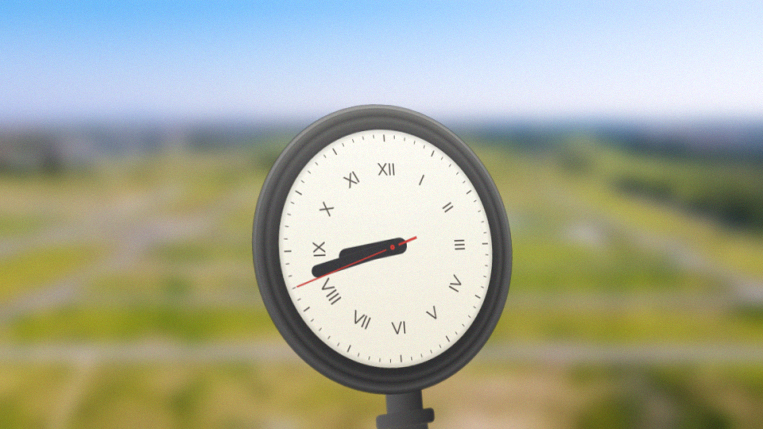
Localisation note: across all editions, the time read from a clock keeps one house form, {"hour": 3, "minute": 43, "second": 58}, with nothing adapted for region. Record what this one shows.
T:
{"hour": 8, "minute": 42, "second": 42}
